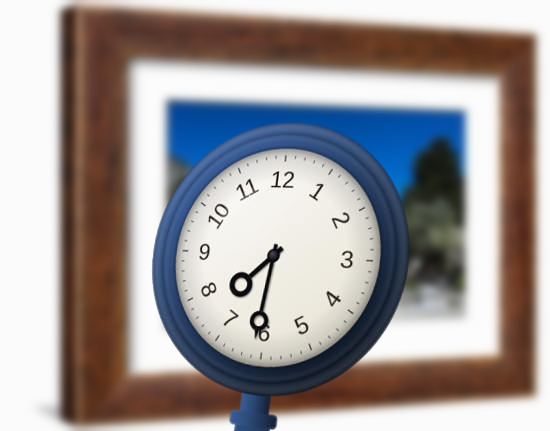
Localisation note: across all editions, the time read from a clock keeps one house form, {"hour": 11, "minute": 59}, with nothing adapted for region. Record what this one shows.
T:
{"hour": 7, "minute": 31}
